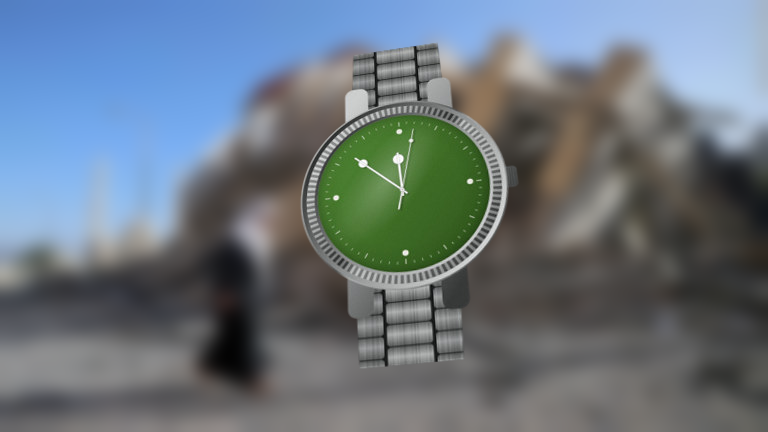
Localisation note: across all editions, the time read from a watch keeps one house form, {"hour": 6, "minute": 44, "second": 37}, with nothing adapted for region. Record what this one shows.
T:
{"hour": 11, "minute": 52, "second": 2}
